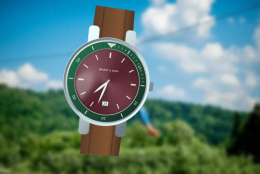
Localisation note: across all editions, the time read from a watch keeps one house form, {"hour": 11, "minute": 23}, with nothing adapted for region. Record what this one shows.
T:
{"hour": 7, "minute": 33}
